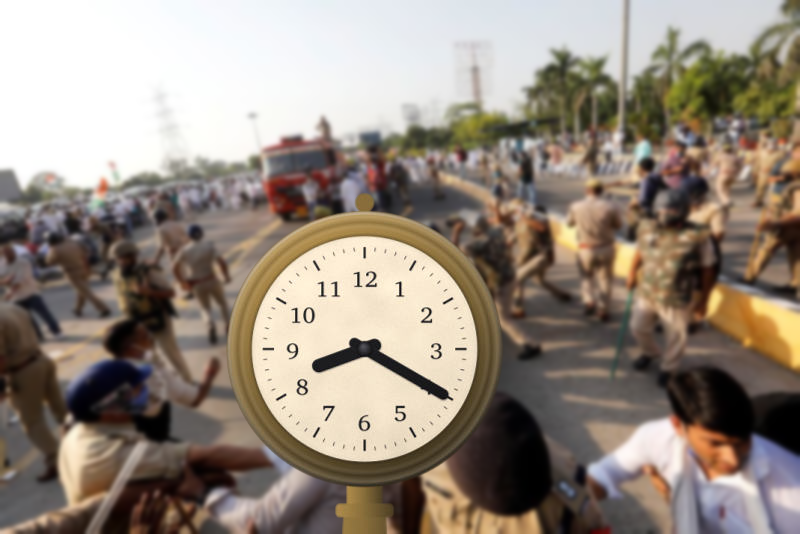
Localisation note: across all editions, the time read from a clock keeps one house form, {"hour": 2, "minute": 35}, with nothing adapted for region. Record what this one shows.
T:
{"hour": 8, "minute": 20}
